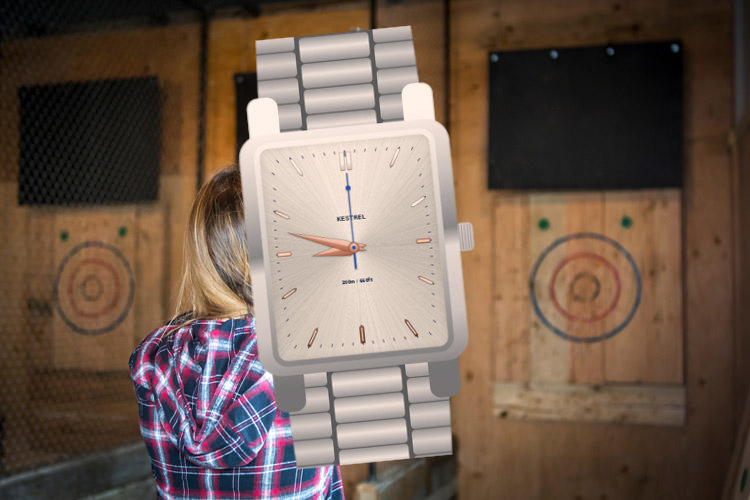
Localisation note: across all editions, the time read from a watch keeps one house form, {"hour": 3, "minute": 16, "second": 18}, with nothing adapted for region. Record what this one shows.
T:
{"hour": 8, "minute": 48, "second": 0}
